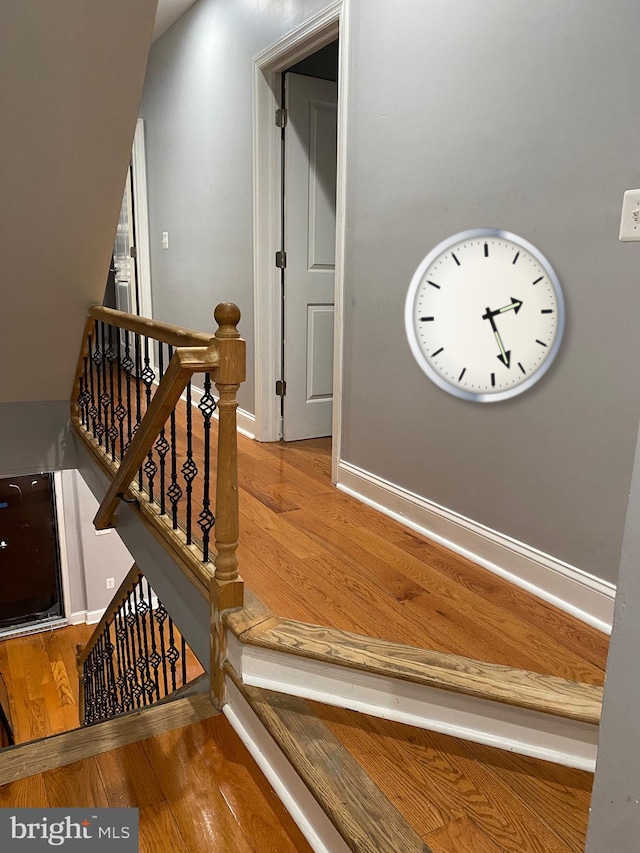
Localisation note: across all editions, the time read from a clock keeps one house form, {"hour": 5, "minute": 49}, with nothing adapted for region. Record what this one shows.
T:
{"hour": 2, "minute": 27}
